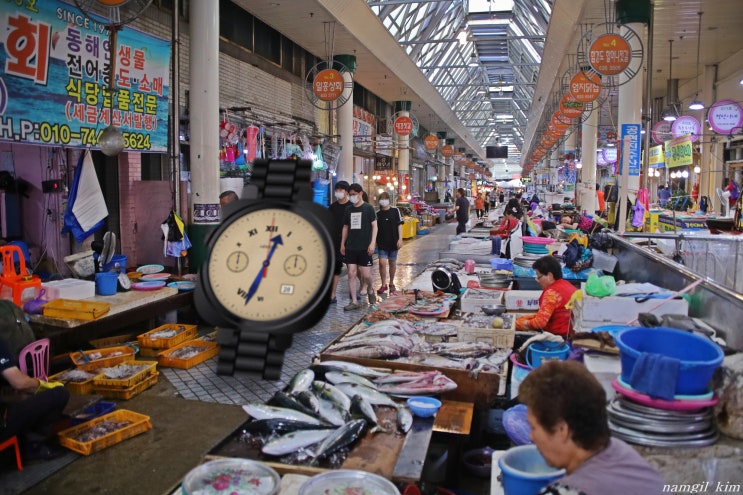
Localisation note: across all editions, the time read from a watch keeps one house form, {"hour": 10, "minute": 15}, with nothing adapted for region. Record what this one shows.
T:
{"hour": 12, "minute": 33}
